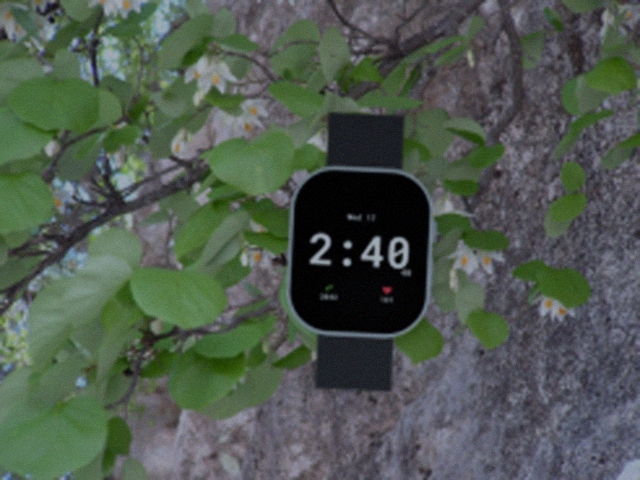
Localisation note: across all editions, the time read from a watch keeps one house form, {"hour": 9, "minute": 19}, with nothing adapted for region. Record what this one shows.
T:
{"hour": 2, "minute": 40}
